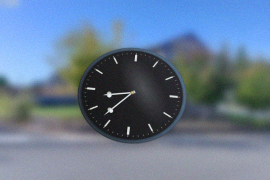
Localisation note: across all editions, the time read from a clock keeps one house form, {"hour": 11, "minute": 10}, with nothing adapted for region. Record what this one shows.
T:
{"hour": 8, "minute": 37}
